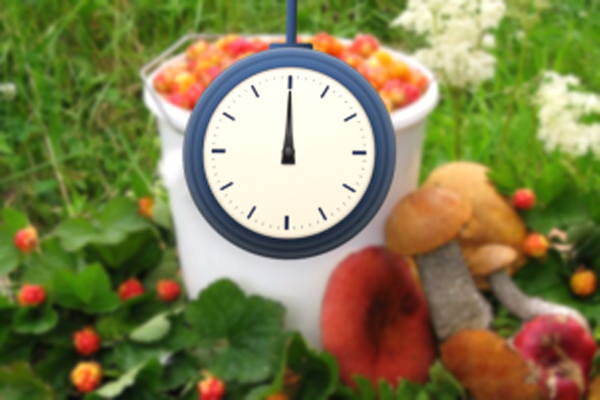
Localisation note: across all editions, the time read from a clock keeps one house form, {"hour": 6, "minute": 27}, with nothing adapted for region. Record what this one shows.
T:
{"hour": 12, "minute": 0}
